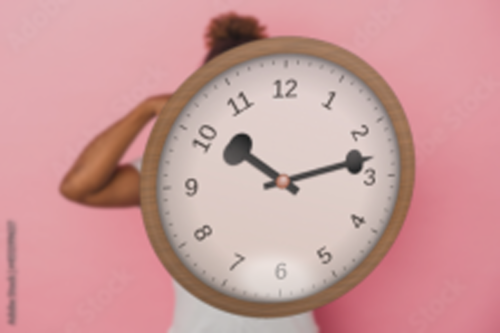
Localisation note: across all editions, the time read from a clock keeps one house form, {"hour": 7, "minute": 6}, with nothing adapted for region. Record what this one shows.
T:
{"hour": 10, "minute": 13}
